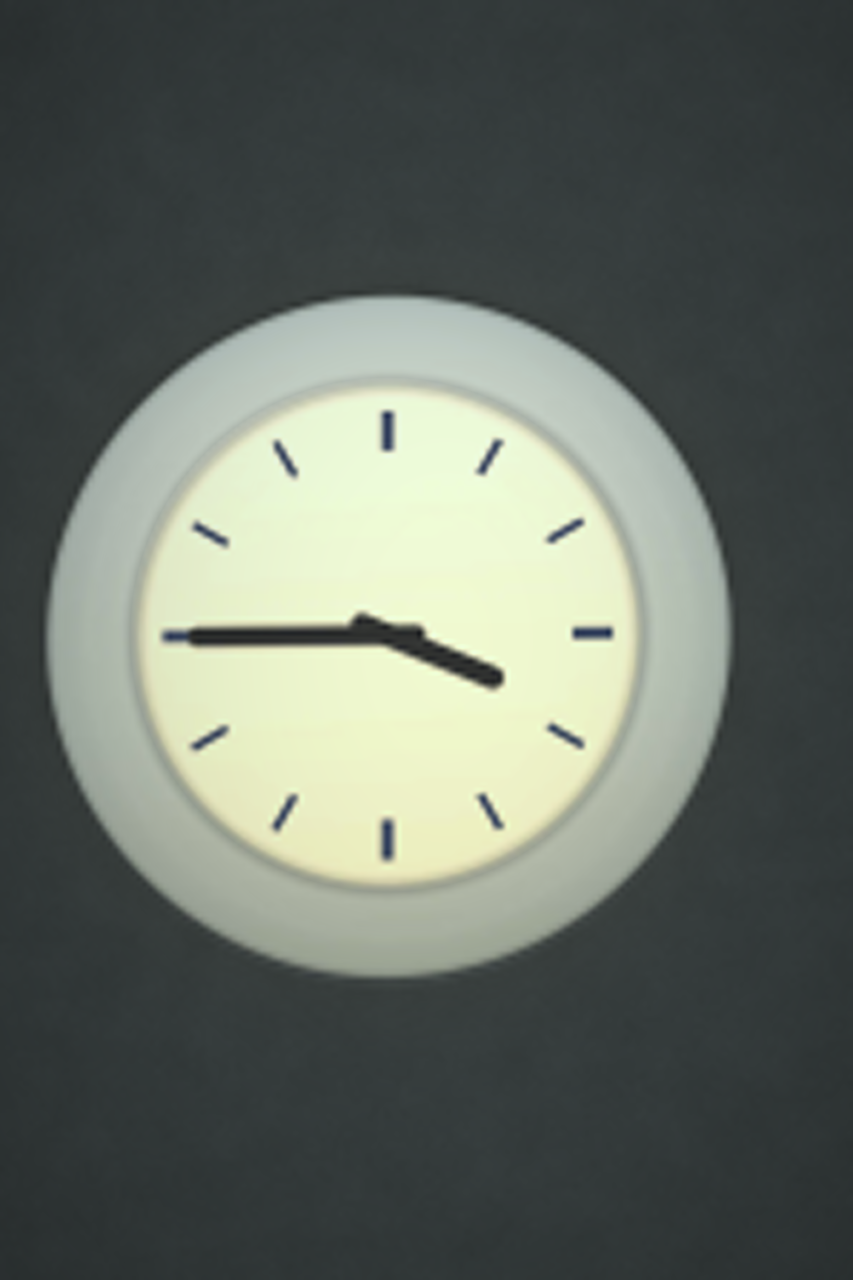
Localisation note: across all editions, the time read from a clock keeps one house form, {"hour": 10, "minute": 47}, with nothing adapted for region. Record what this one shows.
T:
{"hour": 3, "minute": 45}
